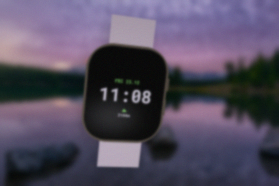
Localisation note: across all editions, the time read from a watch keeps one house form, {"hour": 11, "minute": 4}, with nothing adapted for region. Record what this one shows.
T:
{"hour": 11, "minute": 8}
